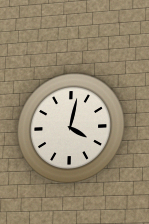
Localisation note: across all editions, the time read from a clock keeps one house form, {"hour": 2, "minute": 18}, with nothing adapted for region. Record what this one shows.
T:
{"hour": 4, "minute": 2}
